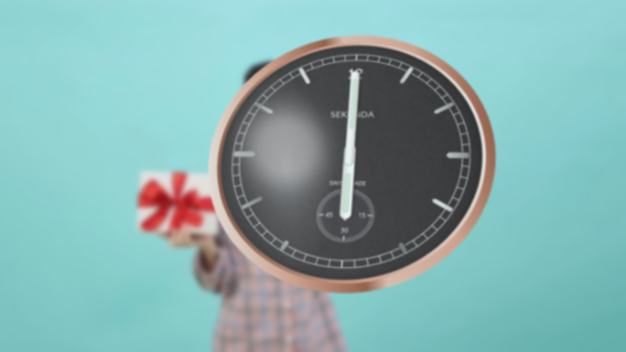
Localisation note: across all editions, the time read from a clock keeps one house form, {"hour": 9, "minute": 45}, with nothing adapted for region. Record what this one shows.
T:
{"hour": 6, "minute": 0}
